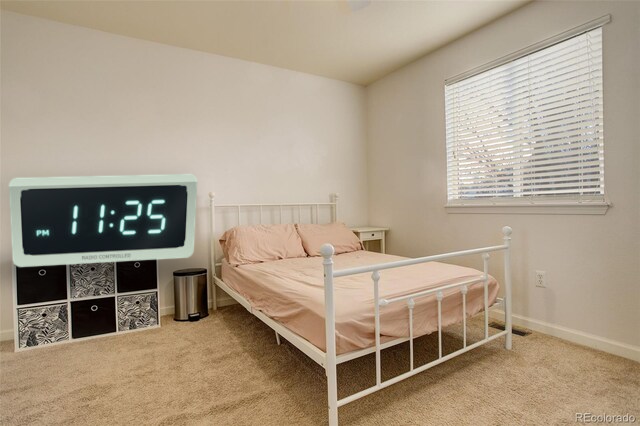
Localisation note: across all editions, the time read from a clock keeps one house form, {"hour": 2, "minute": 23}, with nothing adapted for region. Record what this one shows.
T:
{"hour": 11, "minute": 25}
